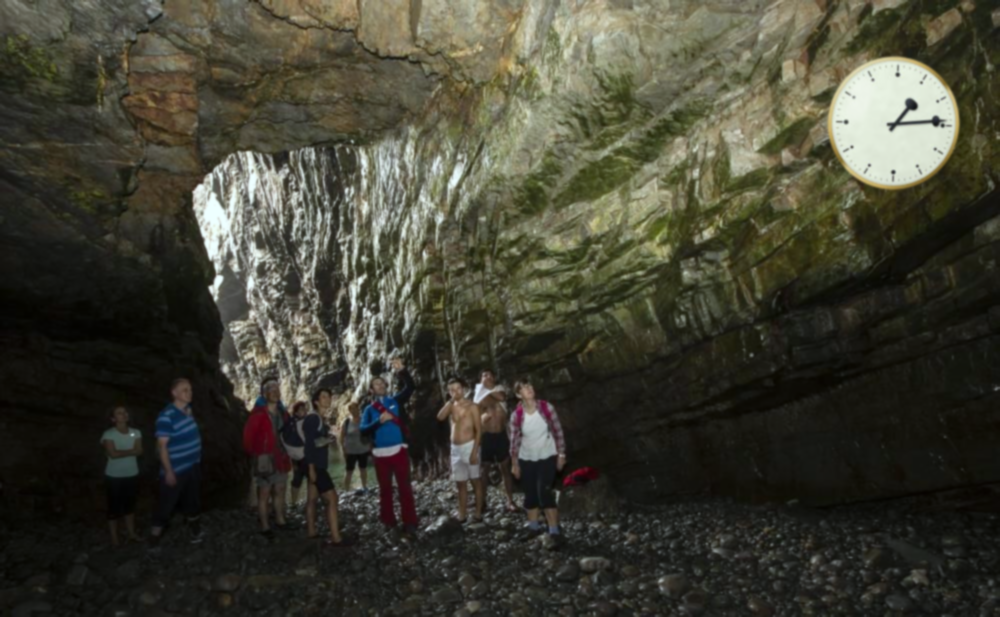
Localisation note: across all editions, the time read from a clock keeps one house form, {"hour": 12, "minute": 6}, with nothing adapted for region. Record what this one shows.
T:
{"hour": 1, "minute": 14}
